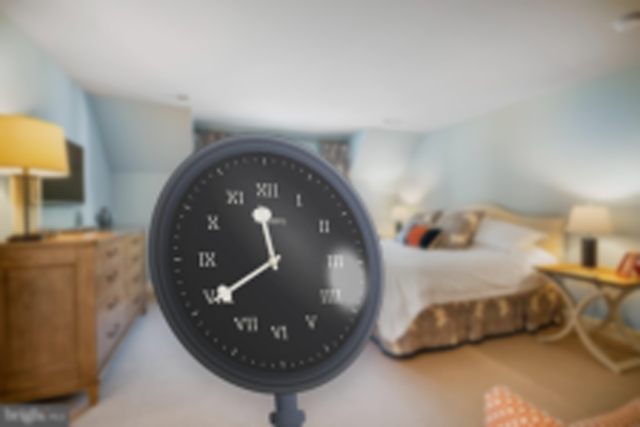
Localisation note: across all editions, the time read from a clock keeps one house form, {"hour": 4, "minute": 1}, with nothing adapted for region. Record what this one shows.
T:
{"hour": 11, "minute": 40}
